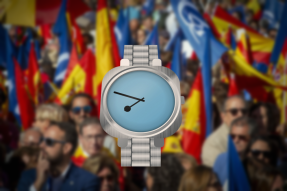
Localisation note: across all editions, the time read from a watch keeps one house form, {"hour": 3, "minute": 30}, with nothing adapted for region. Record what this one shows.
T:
{"hour": 7, "minute": 48}
